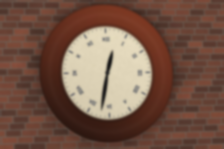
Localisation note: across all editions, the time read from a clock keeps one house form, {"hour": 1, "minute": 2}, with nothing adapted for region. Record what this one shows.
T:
{"hour": 12, "minute": 32}
